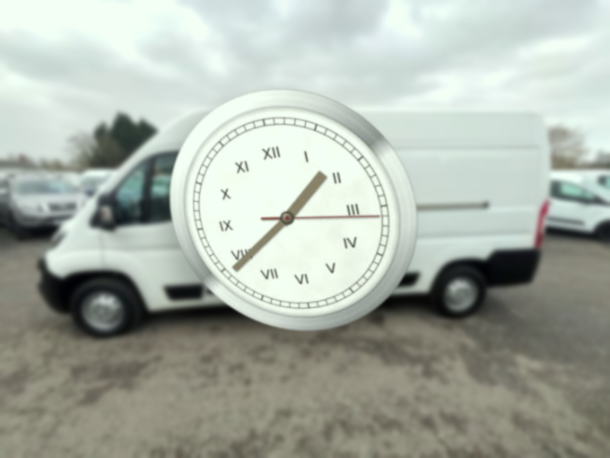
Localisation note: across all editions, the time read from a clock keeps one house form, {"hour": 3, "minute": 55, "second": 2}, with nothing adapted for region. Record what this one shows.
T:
{"hour": 1, "minute": 39, "second": 16}
